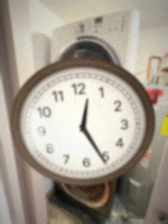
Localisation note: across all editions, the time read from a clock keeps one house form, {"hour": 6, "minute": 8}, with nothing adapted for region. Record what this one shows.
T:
{"hour": 12, "minute": 26}
